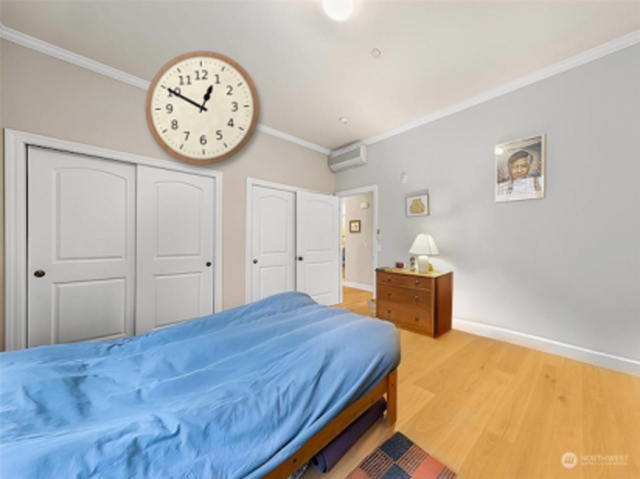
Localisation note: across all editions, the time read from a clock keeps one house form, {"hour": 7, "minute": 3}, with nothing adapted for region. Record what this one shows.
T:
{"hour": 12, "minute": 50}
